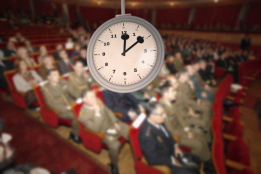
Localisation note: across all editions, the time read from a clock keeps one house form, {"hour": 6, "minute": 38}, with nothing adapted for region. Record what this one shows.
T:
{"hour": 12, "minute": 9}
